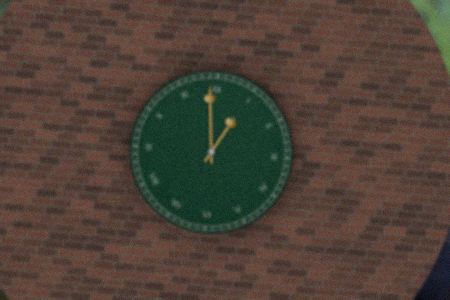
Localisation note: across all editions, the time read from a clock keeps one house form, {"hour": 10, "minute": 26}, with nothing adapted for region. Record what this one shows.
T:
{"hour": 12, "minute": 59}
